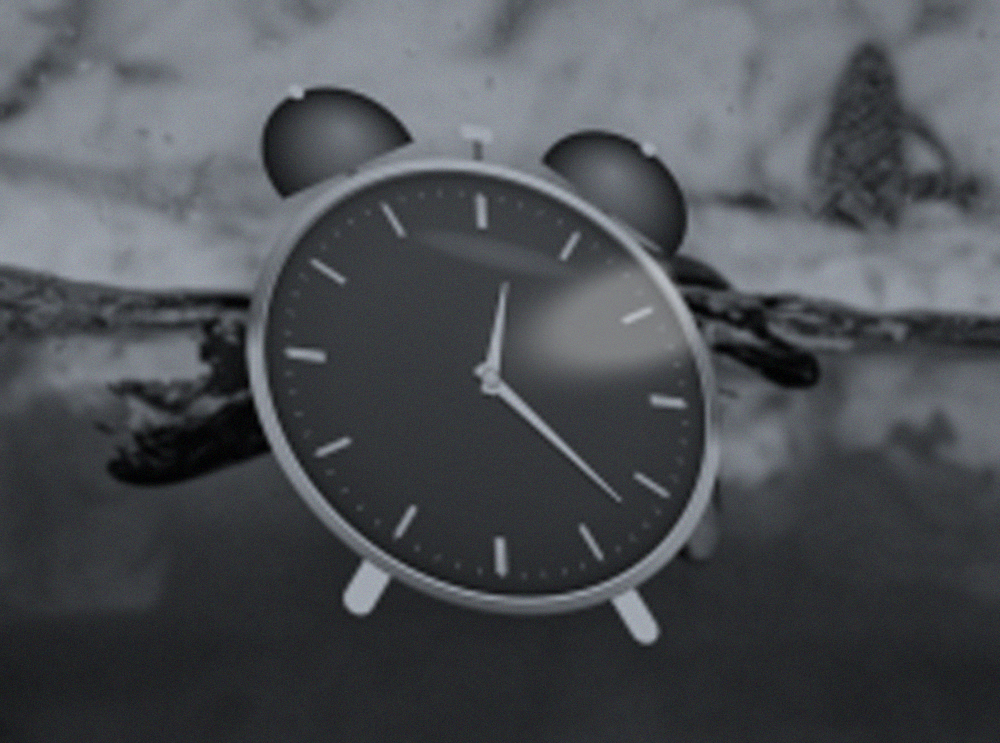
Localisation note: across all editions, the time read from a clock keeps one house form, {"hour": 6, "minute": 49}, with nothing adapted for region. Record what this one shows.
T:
{"hour": 12, "minute": 22}
